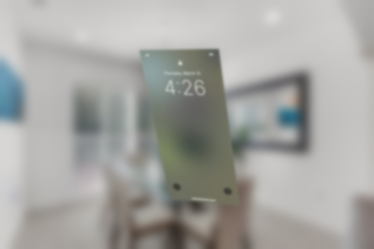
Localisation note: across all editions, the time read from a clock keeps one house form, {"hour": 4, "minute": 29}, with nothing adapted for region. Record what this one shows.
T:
{"hour": 4, "minute": 26}
